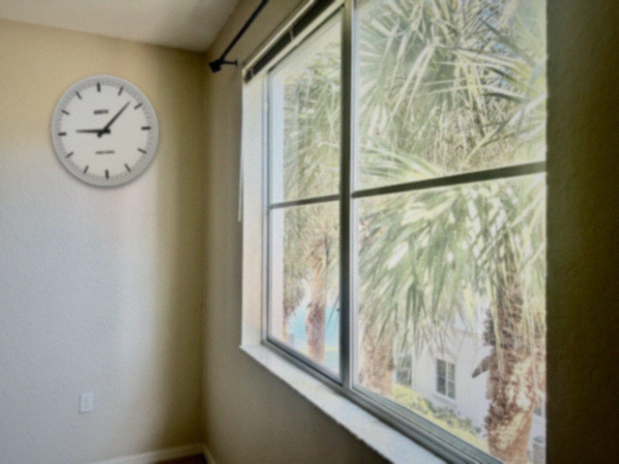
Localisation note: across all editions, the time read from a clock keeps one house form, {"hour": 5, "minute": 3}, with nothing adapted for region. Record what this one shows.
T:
{"hour": 9, "minute": 8}
